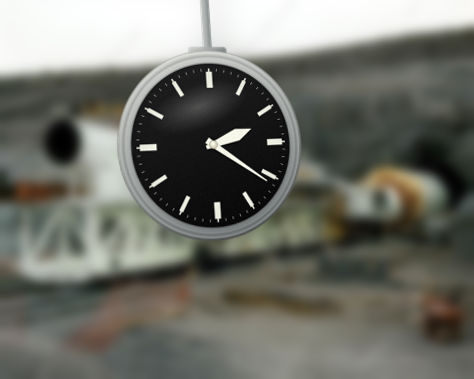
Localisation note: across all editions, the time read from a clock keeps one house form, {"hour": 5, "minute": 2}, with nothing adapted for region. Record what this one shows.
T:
{"hour": 2, "minute": 21}
